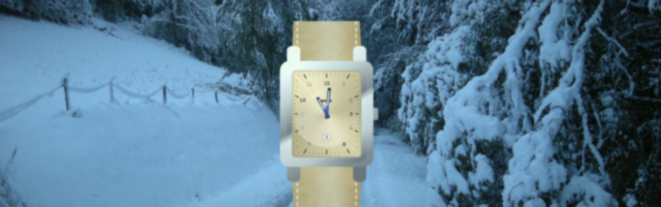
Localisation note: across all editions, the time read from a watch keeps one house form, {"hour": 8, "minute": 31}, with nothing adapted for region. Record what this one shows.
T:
{"hour": 11, "minute": 1}
